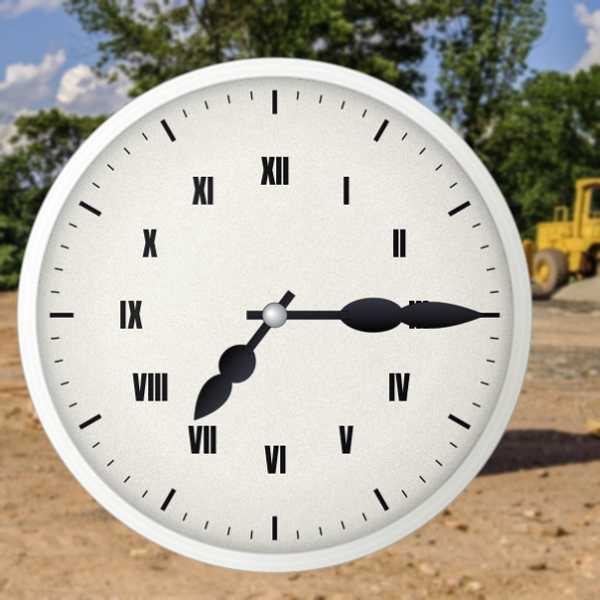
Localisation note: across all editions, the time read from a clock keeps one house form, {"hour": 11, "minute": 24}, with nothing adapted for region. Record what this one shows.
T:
{"hour": 7, "minute": 15}
